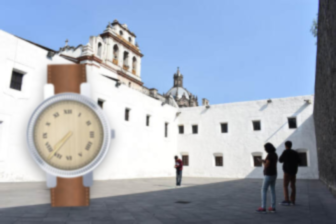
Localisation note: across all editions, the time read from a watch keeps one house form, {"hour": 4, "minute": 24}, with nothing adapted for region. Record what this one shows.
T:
{"hour": 7, "minute": 37}
